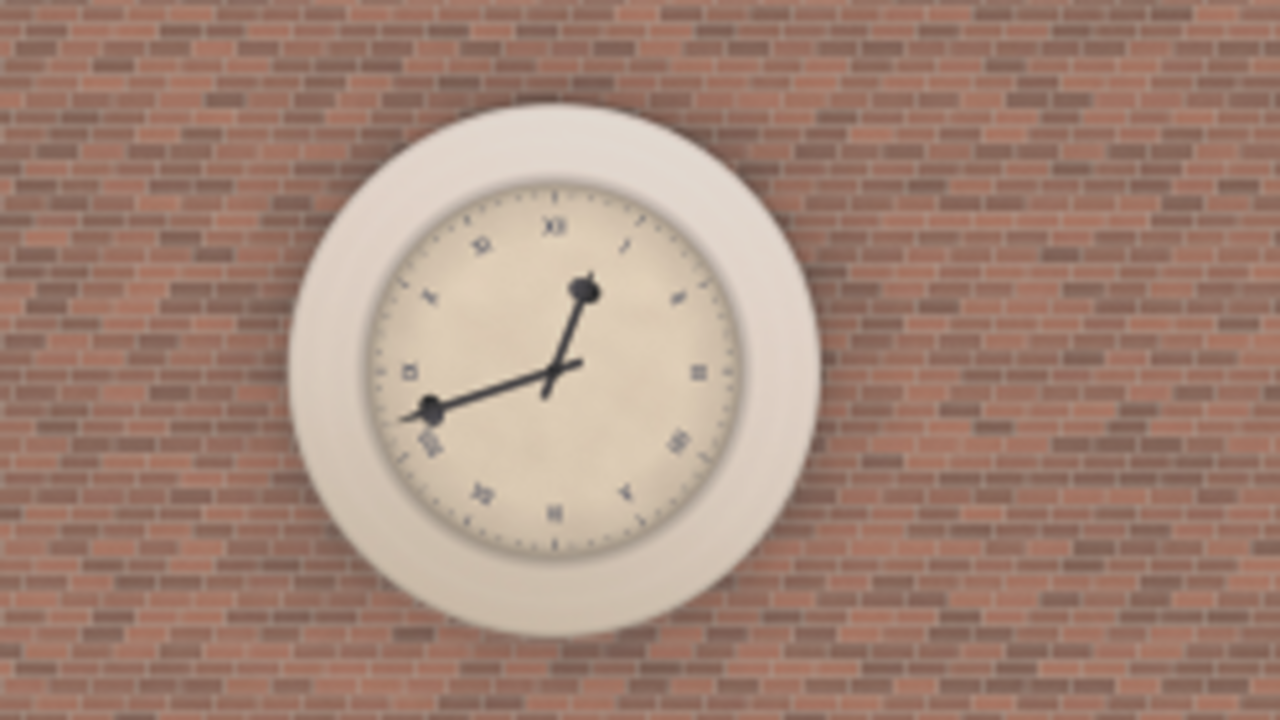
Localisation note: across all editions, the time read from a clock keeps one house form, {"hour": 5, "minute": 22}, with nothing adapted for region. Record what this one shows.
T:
{"hour": 12, "minute": 42}
